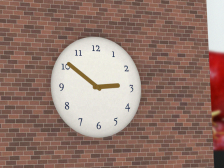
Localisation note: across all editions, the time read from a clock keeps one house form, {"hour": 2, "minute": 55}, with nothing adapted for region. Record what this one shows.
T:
{"hour": 2, "minute": 51}
